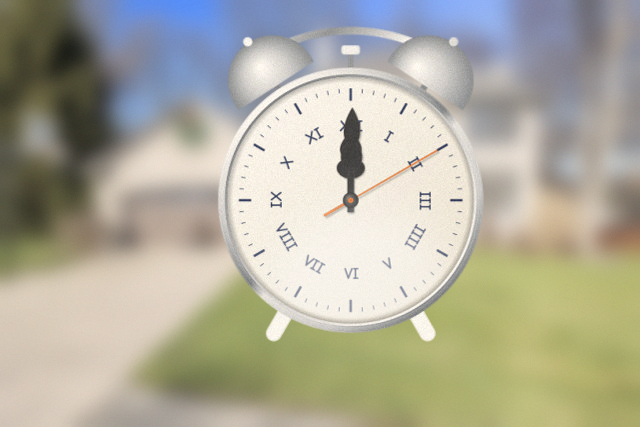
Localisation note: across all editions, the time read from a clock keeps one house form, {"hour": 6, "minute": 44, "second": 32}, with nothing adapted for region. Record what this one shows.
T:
{"hour": 12, "minute": 0, "second": 10}
